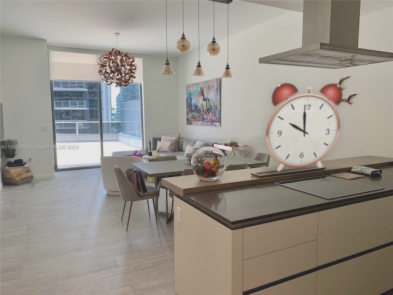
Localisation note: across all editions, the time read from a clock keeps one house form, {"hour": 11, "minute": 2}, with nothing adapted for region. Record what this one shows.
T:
{"hour": 9, "minute": 59}
